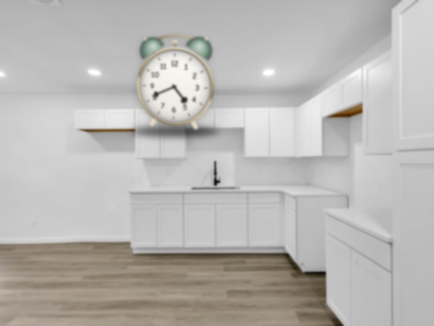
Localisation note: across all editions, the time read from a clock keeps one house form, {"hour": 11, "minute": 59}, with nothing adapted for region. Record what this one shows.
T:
{"hour": 4, "minute": 41}
